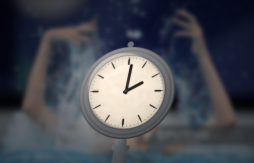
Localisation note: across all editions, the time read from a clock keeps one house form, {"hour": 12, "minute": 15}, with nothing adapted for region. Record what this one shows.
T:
{"hour": 2, "minute": 1}
